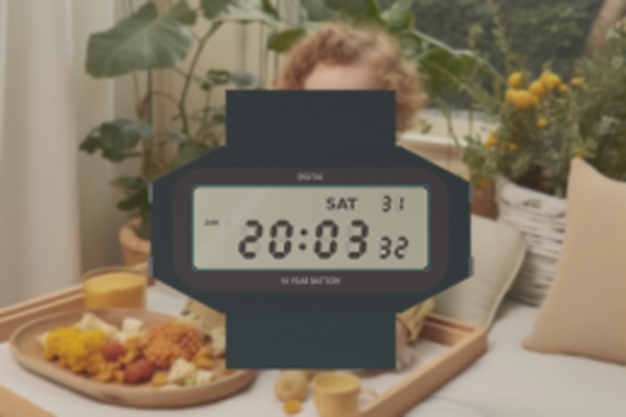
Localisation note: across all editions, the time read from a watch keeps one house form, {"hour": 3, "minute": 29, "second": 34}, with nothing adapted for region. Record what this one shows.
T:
{"hour": 20, "minute": 3, "second": 32}
